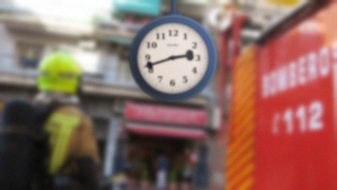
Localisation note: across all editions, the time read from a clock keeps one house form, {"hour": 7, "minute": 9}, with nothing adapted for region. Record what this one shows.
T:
{"hour": 2, "minute": 42}
